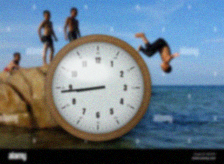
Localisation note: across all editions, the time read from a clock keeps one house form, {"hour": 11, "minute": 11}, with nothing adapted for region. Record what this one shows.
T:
{"hour": 8, "minute": 44}
